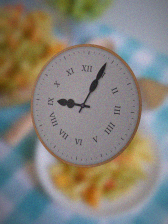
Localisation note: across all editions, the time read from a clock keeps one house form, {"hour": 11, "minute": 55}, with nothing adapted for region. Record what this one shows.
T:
{"hour": 9, "minute": 4}
